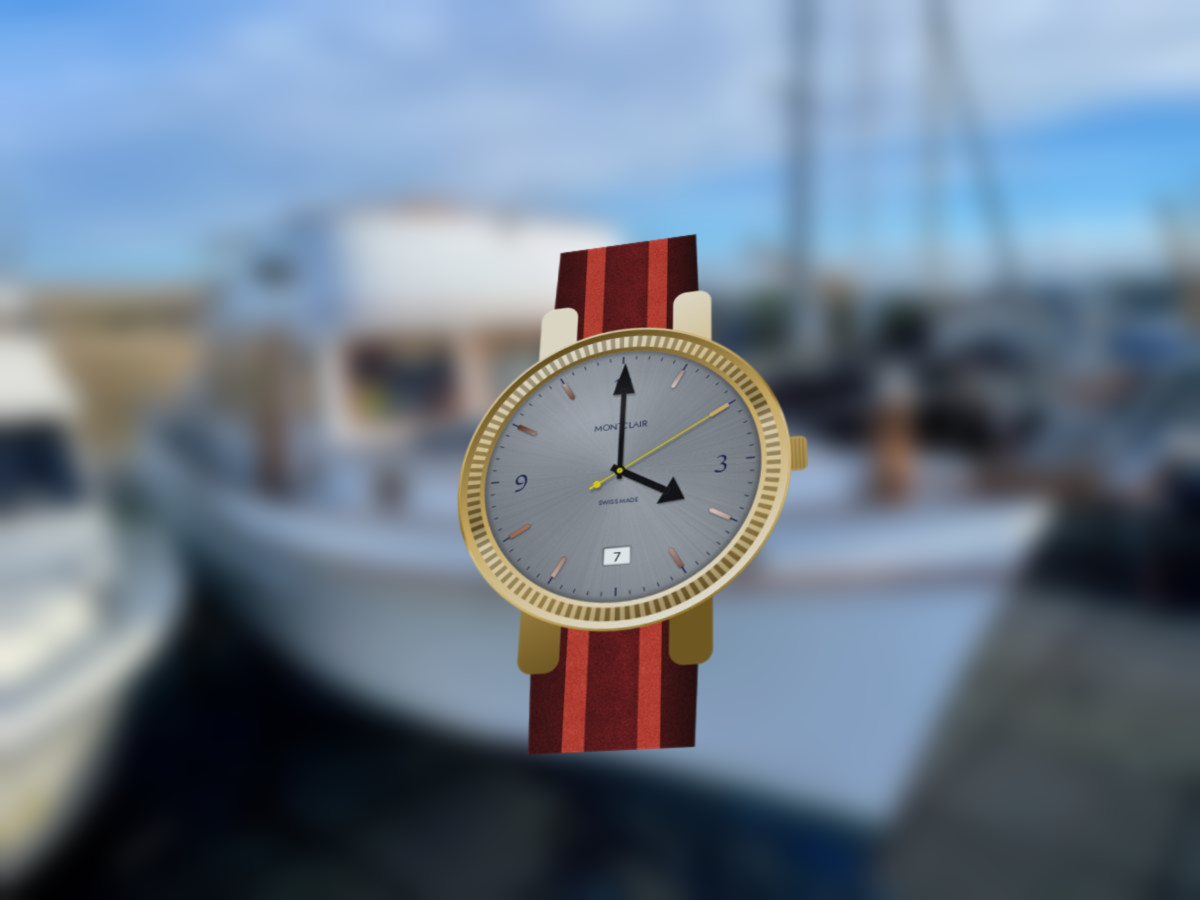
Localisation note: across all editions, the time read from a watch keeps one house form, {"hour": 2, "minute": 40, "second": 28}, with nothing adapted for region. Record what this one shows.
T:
{"hour": 4, "minute": 0, "second": 10}
